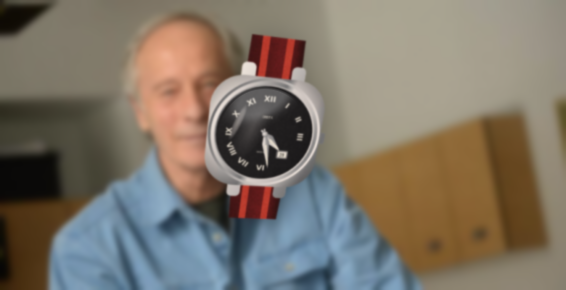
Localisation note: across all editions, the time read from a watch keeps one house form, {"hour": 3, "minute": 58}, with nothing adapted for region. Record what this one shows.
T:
{"hour": 4, "minute": 28}
